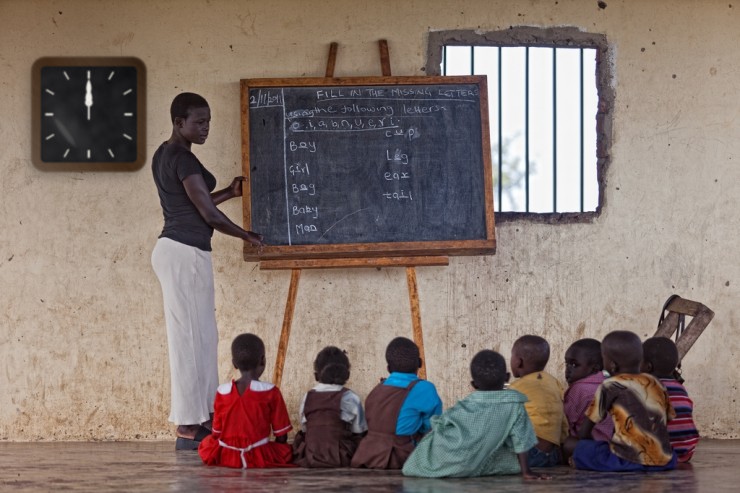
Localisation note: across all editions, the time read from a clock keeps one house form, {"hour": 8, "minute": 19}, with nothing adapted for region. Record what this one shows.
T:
{"hour": 12, "minute": 0}
